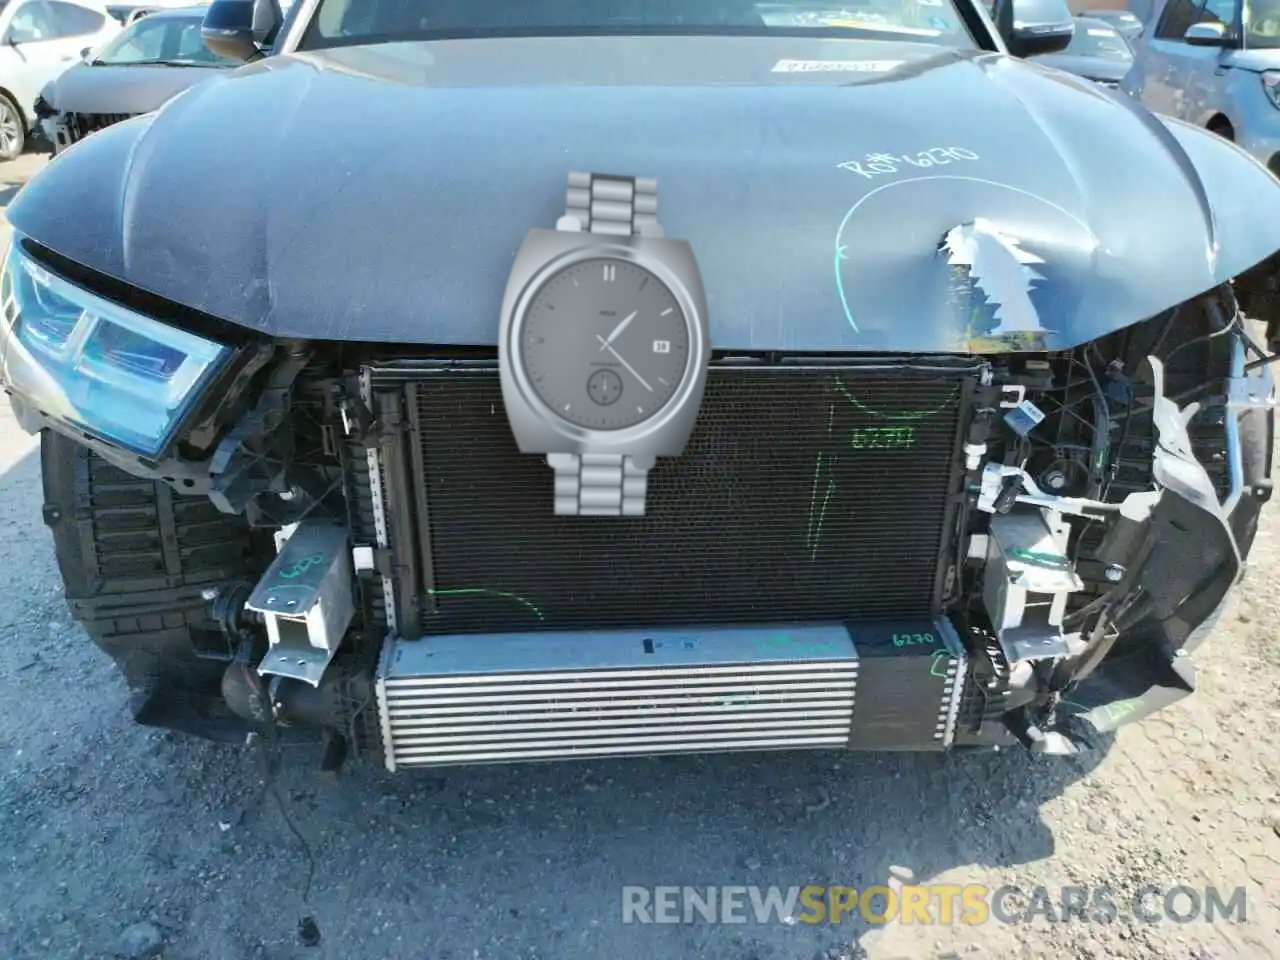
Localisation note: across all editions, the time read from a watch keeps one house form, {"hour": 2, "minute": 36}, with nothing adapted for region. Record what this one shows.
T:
{"hour": 1, "minute": 22}
